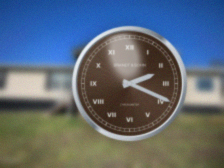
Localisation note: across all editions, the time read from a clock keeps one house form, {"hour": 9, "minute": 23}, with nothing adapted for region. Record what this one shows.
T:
{"hour": 2, "minute": 19}
